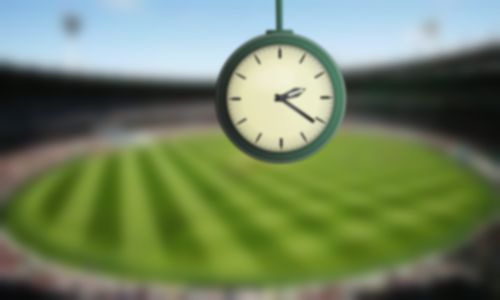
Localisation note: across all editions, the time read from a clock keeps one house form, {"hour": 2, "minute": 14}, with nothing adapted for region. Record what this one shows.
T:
{"hour": 2, "minute": 21}
